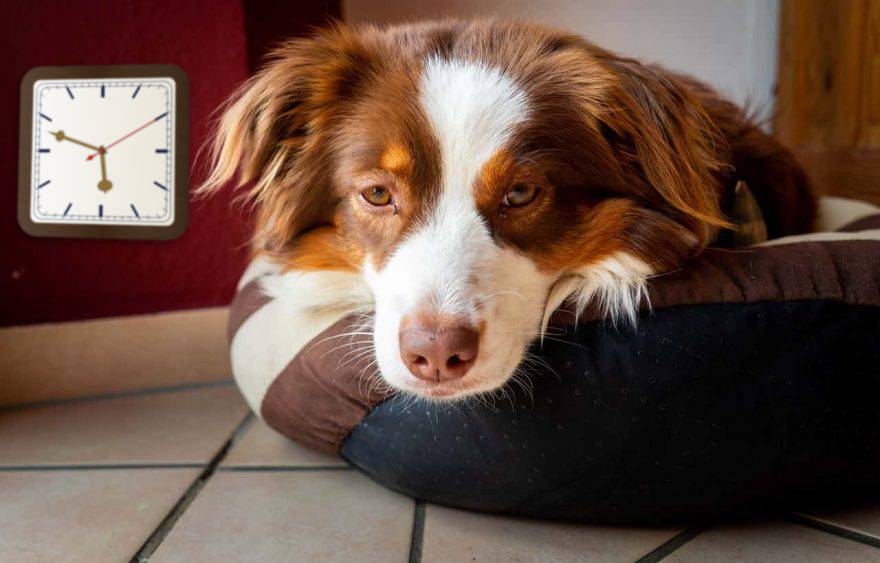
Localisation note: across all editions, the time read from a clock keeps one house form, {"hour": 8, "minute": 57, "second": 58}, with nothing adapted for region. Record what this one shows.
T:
{"hour": 5, "minute": 48, "second": 10}
